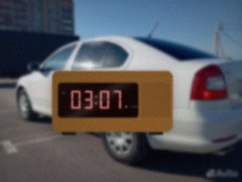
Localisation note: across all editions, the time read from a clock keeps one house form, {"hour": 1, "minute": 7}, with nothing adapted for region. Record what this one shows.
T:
{"hour": 3, "minute": 7}
